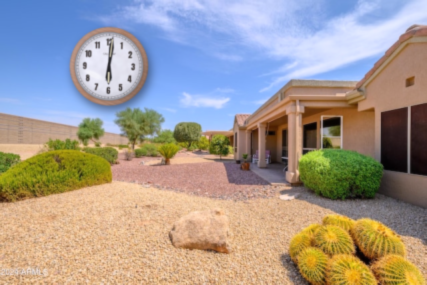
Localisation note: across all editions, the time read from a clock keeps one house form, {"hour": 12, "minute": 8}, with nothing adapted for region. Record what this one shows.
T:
{"hour": 6, "minute": 1}
